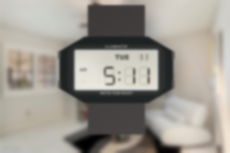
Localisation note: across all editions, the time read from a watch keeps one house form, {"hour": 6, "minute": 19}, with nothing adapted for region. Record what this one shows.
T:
{"hour": 5, "minute": 11}
